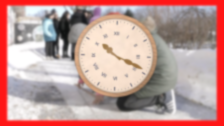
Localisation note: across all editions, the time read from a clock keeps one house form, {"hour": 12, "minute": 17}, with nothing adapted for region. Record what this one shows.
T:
{"hour": 10, "minute": 19}
